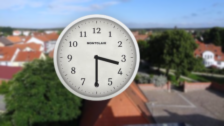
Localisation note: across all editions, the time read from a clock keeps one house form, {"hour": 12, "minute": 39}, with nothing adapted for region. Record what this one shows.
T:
{"hour": 3, "minute": 30}
